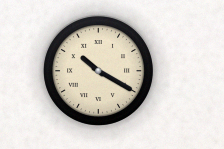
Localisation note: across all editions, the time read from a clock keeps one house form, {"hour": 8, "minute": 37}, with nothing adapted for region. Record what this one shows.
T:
{"hour": 10, "minute": 20}
